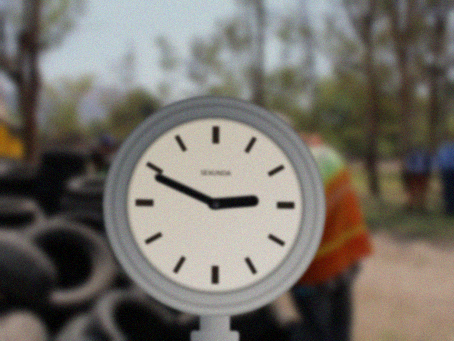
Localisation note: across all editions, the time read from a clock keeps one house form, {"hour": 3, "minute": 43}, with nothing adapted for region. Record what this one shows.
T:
{"hour": 2, "minute": 49}
